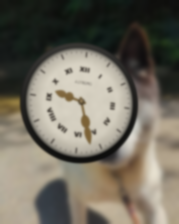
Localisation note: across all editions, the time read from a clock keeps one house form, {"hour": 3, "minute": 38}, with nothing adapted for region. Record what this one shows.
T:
{"hour": 9, "minute": 27}
